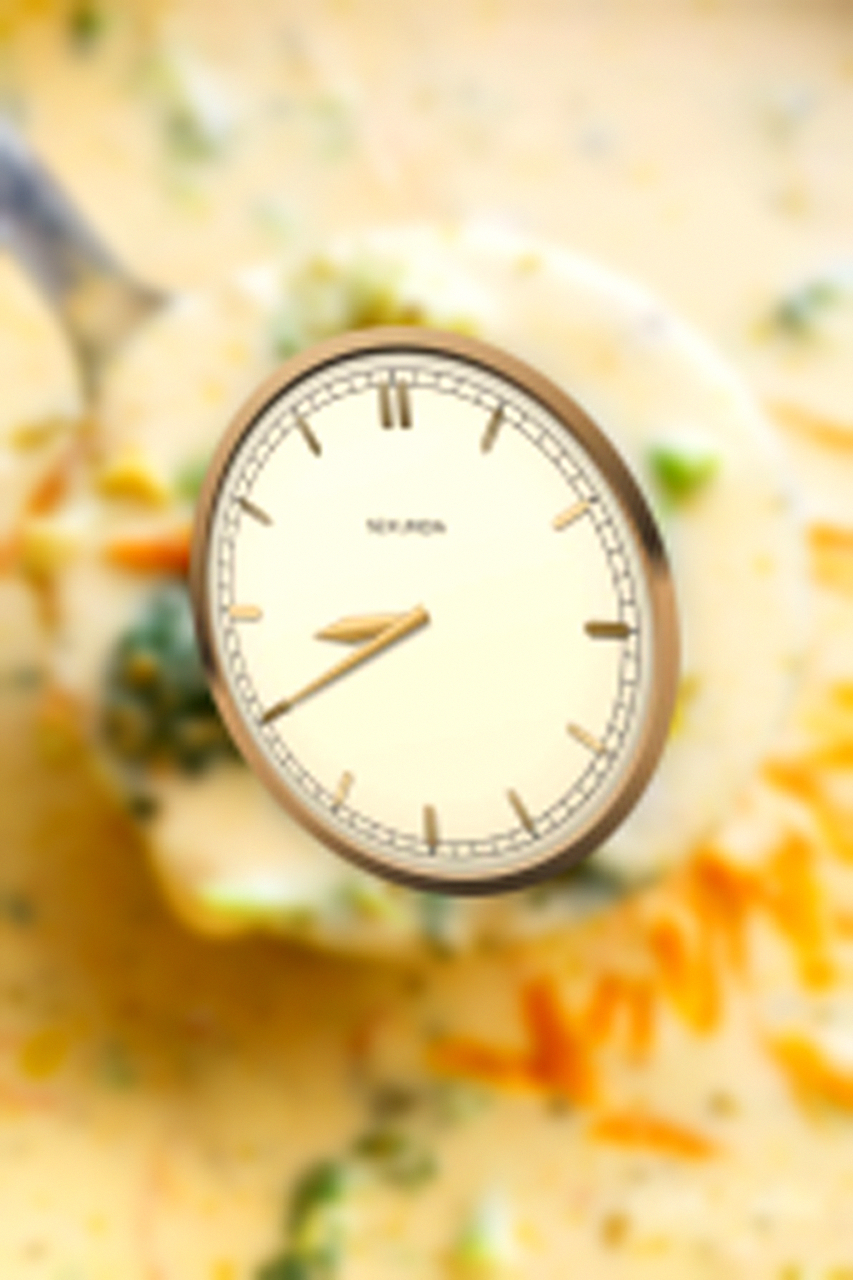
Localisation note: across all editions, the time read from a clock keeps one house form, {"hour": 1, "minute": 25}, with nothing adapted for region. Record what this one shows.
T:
{"hour": 8, "minute": 40}
